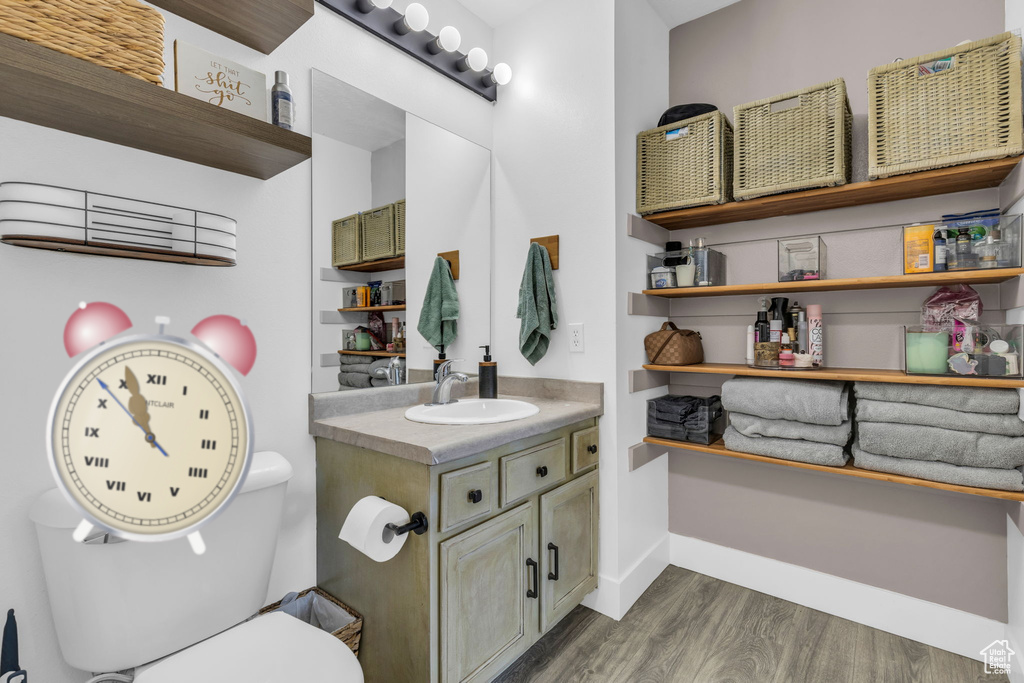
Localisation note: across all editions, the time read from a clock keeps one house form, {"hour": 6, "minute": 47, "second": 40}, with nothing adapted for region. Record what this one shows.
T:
{"hour": 10, "minute": 55, "second": 52}
